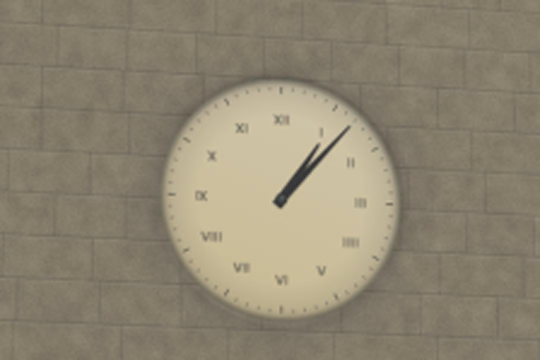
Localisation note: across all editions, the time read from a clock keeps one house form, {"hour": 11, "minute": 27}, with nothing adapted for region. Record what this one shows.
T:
{"hour": 1, "minute": 7}
